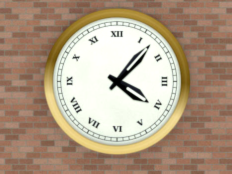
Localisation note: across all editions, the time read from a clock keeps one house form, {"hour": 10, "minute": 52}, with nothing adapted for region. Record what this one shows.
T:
{"hour": 4, "minute": 7}
